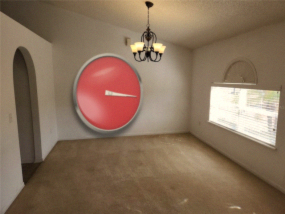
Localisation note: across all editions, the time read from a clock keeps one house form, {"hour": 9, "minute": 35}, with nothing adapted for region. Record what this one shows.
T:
{"hour": 3, "minute": 16}
